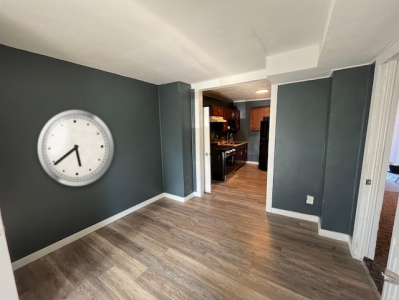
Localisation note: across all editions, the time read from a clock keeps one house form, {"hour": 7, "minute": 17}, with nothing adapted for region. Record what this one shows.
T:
{"hour": 5, "minute": 39}
